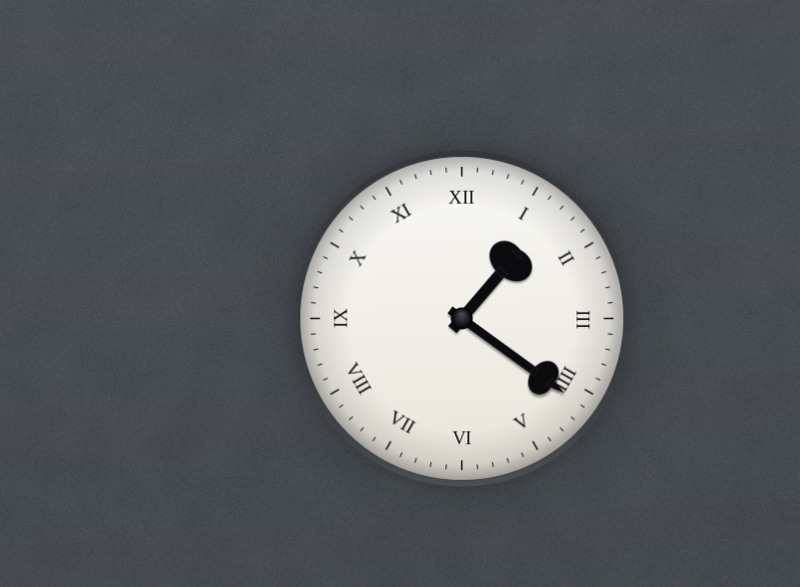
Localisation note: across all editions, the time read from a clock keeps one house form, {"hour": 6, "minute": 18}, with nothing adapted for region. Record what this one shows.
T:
{"hour": 1, "minute": 21}
